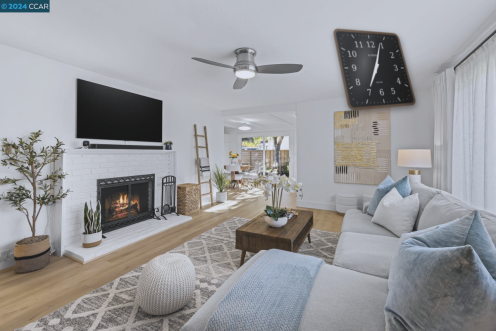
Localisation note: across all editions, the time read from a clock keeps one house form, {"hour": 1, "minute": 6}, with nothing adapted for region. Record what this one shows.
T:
{"hour": 7, "minute": 4}
